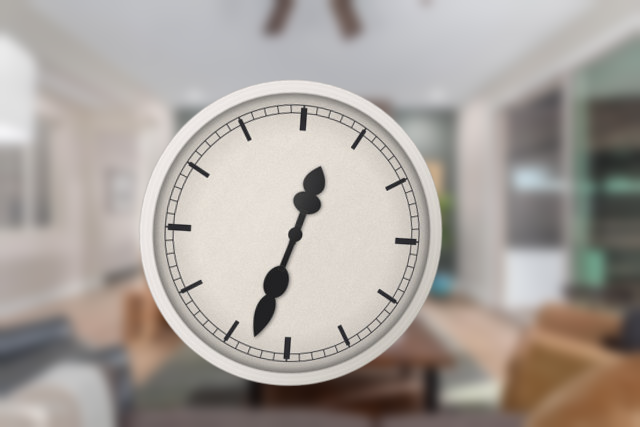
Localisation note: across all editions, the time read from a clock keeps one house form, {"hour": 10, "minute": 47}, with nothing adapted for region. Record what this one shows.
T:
{"hour": 12, "minute": 33}
